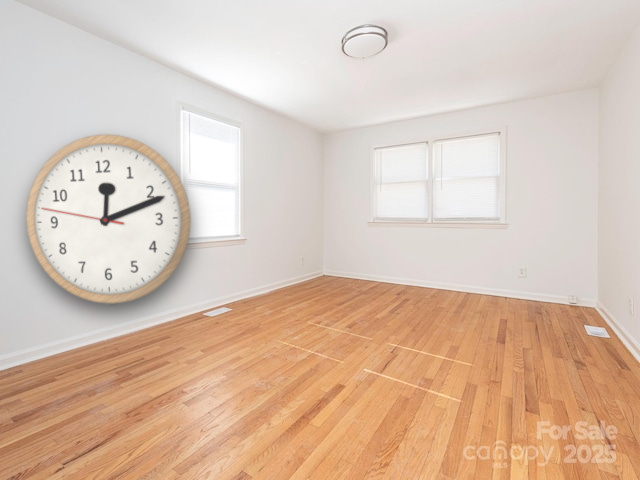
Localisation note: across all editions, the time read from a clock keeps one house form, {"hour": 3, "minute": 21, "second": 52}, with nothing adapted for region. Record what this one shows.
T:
{"hour": 12, "minute": 11, "second": 47}
